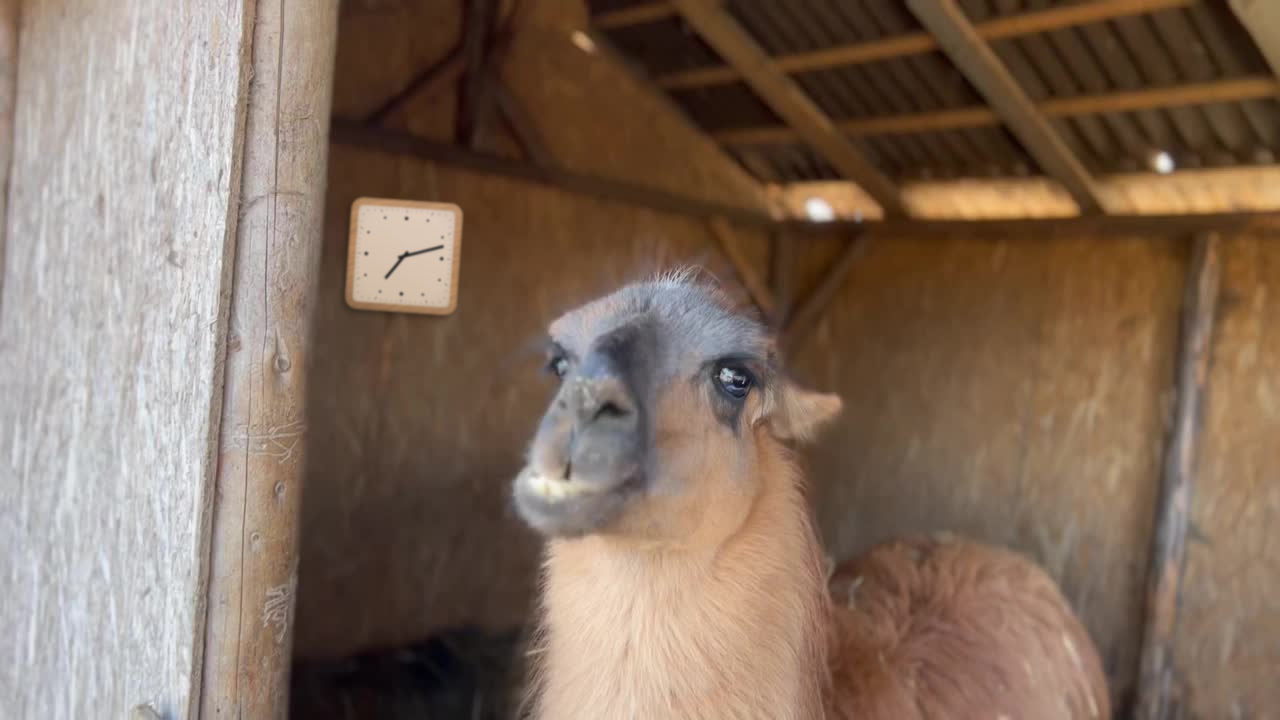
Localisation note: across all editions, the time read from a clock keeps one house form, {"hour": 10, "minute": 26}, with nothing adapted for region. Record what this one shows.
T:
{"hour": 7, "minute": 12}
